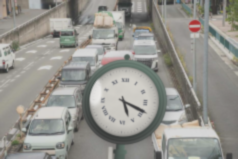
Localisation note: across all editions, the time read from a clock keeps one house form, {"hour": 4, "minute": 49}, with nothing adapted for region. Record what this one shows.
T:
{"hour": 5, "minute": 19}
